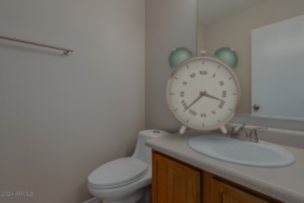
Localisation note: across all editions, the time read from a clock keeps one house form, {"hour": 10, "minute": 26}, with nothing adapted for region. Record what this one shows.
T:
{"hour": 3, "minute": 38}
